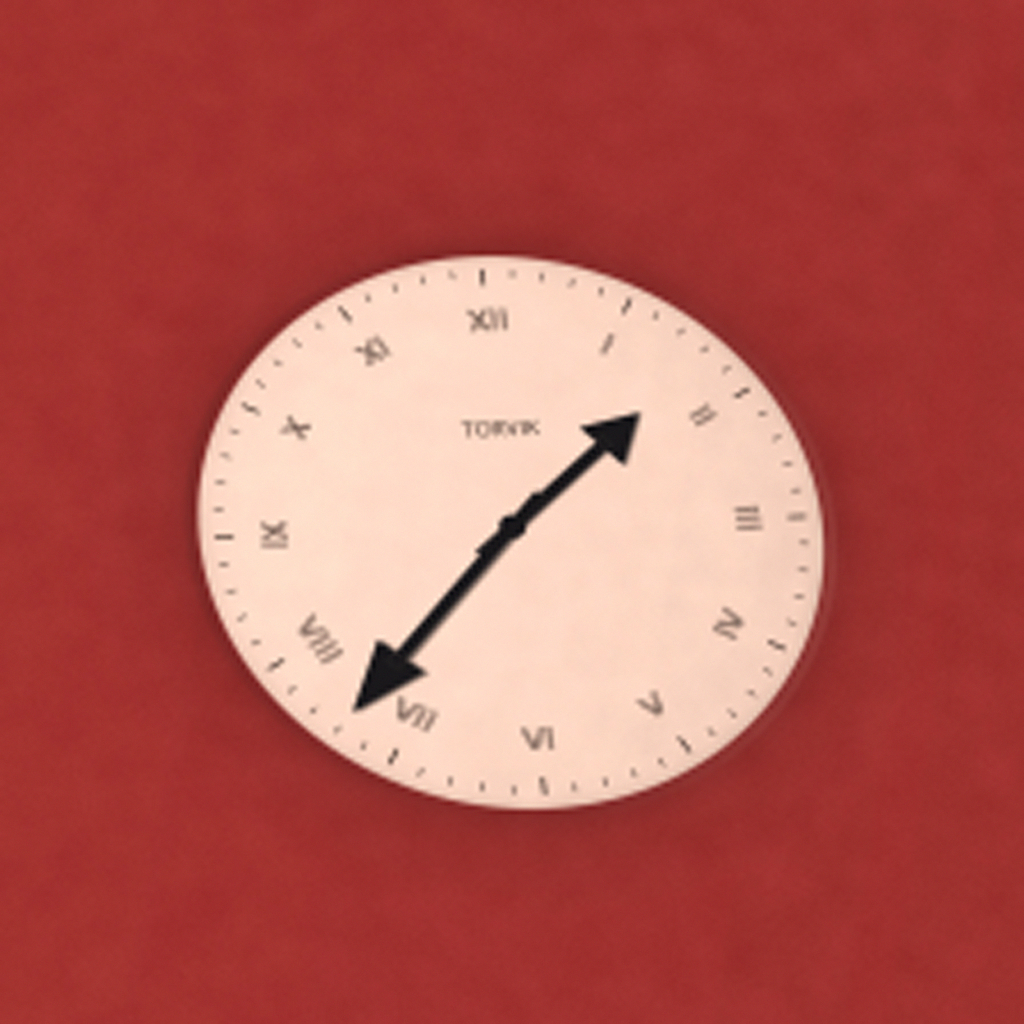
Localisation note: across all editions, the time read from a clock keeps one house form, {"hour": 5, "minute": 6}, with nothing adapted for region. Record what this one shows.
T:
{"hour": 1, "minute": 37}
